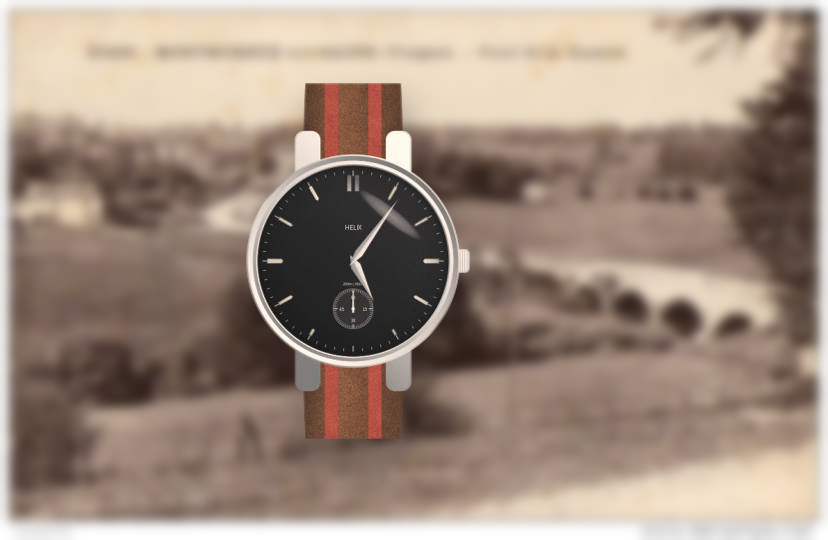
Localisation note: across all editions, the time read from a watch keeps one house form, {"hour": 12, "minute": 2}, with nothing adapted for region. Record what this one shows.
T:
{"hour": 5, "minute": 6}
